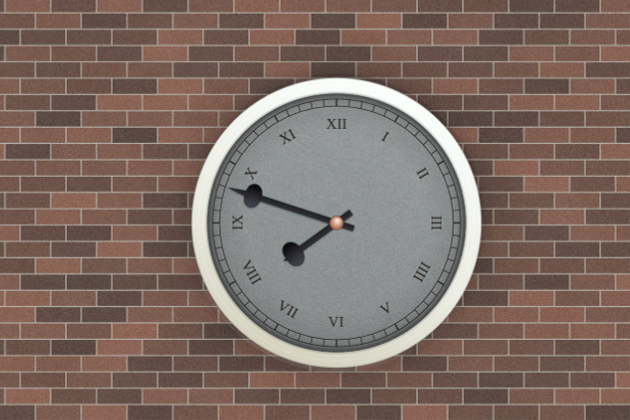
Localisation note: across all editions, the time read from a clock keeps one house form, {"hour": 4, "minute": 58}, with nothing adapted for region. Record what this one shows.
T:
{"hour": 7, "minute": 48}
